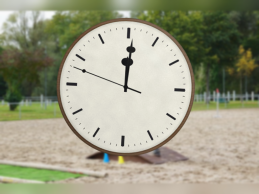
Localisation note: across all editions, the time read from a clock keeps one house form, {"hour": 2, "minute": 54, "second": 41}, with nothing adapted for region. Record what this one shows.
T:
{"hour": 12, "minute": 0, "second": 48}
